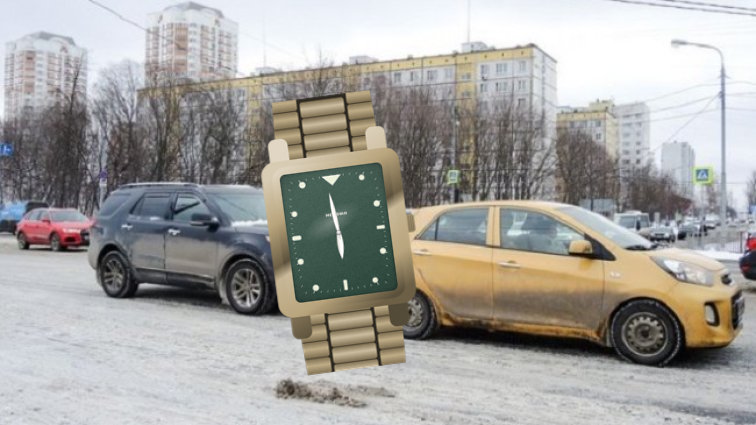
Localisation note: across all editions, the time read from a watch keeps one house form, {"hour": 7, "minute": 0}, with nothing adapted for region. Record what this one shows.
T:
{"hour": 5, "minute": 59}
